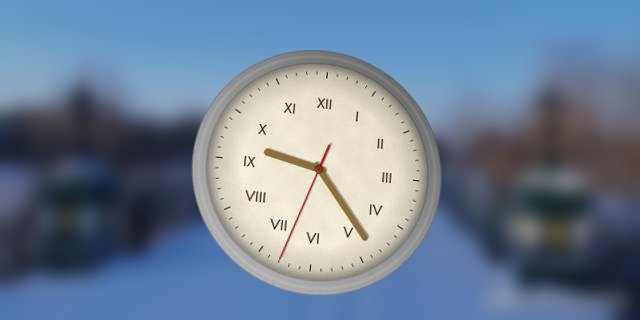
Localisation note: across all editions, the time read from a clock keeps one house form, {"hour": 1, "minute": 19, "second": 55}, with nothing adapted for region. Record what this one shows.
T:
{"hour": 9, "minute": 23, "second": 33}
